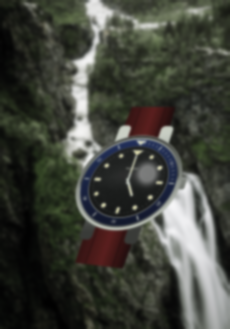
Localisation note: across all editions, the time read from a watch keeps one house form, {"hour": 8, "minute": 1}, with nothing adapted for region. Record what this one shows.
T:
{"hour": 5, "minute": 0}
